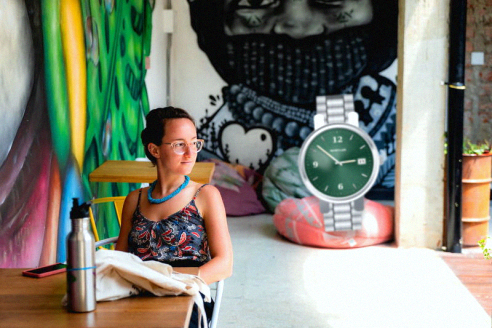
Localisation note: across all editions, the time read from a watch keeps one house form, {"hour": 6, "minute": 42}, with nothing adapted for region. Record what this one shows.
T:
{"hour": 2, "minute": 52}
